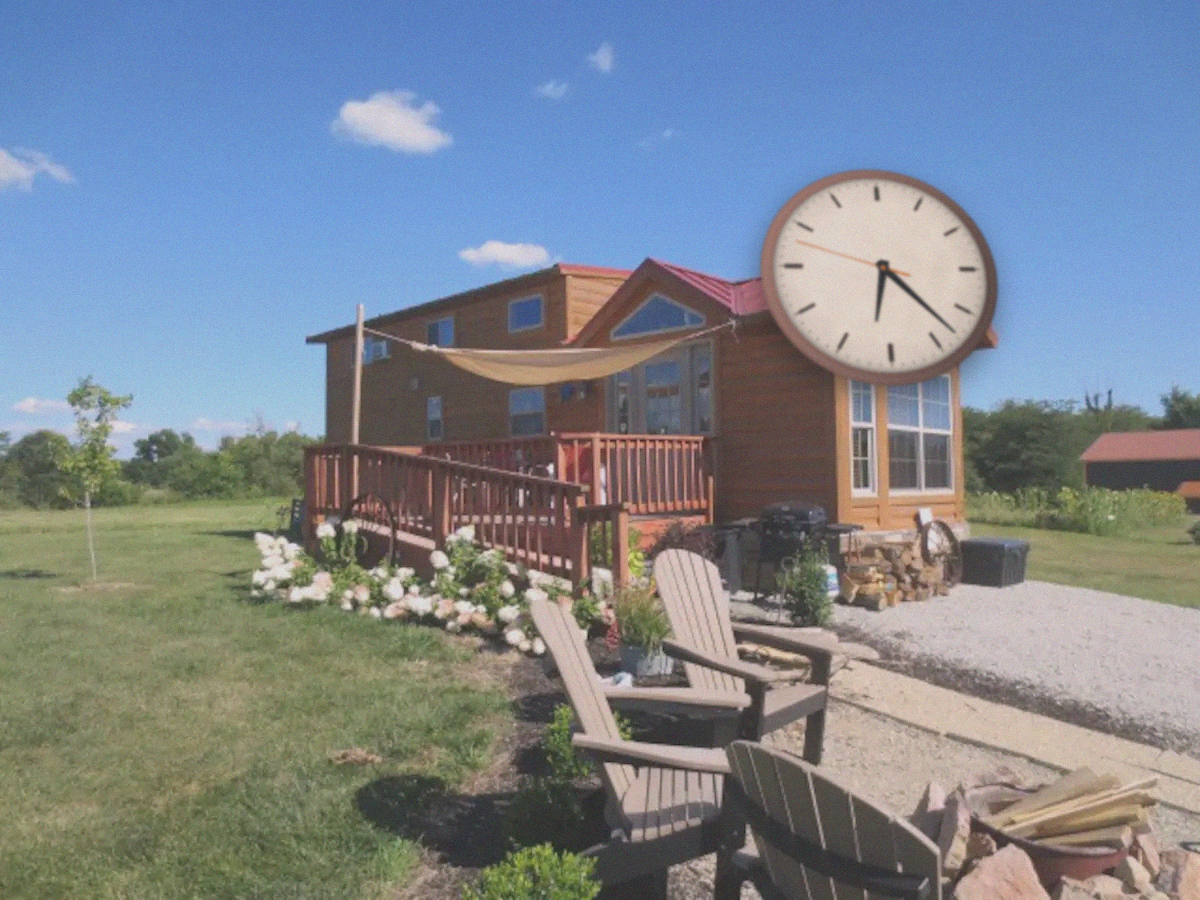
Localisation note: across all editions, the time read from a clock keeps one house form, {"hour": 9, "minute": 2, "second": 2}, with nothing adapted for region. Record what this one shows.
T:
{"hour": 6, "minute": 22, "second": 48}
